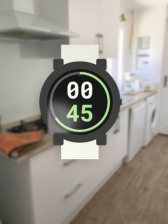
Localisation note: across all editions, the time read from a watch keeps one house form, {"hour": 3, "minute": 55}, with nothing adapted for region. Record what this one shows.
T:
{"hour": 0, "minute": 45}
